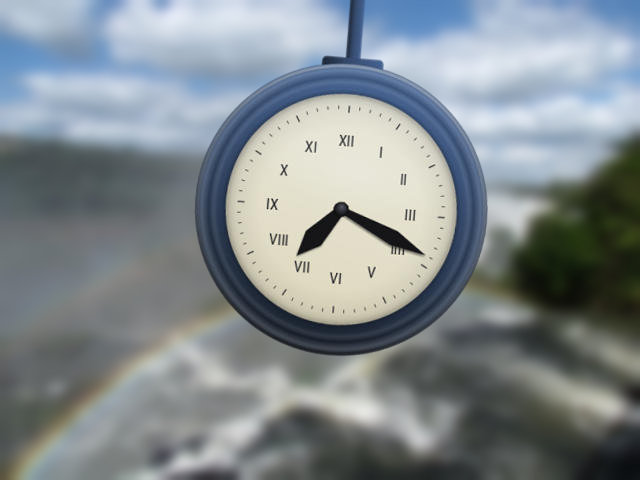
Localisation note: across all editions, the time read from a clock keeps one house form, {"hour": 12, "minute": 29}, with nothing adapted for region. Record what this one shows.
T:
{"hour": 7, "minute": 19}
